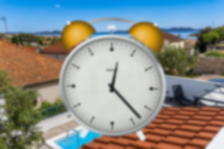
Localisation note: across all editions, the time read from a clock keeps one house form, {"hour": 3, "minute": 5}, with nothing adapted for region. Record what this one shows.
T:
{"hour": 12, "minute": 23}
